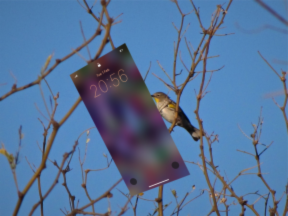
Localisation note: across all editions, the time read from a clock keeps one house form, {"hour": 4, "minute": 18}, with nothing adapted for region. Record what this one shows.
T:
{"hour": 20, "minute": 56}
